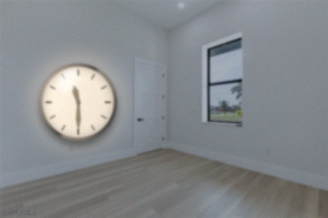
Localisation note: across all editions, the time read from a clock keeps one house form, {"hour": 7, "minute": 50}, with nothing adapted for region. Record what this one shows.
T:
{"hour": 11, "minute": 30}
